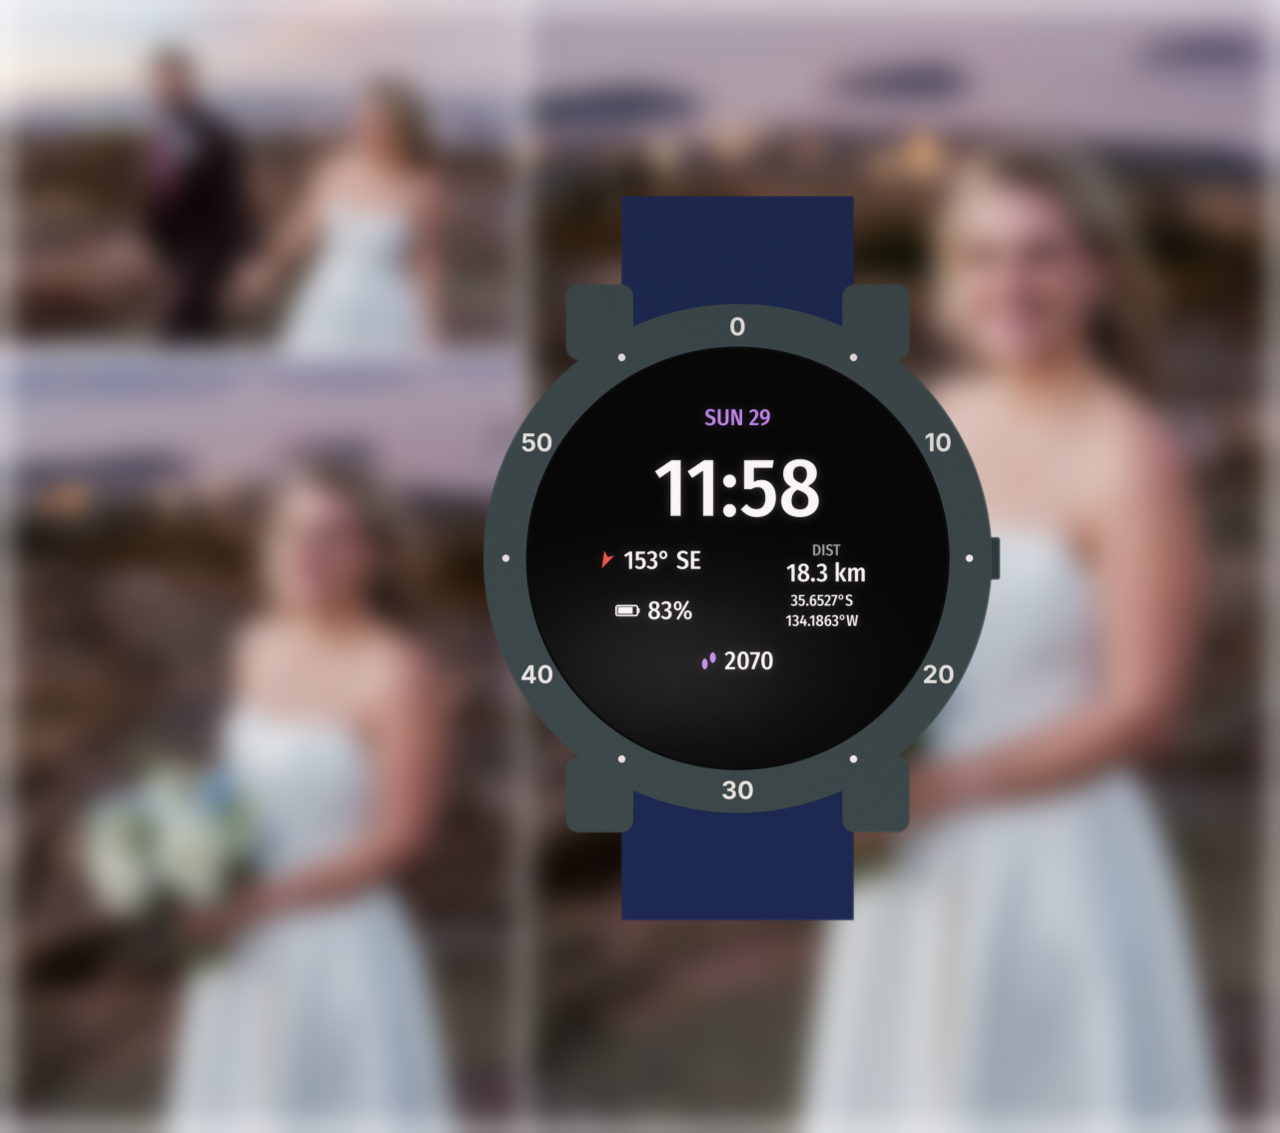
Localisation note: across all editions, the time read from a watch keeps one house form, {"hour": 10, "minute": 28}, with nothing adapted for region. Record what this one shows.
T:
{"hour": 11, "minute": 58}
